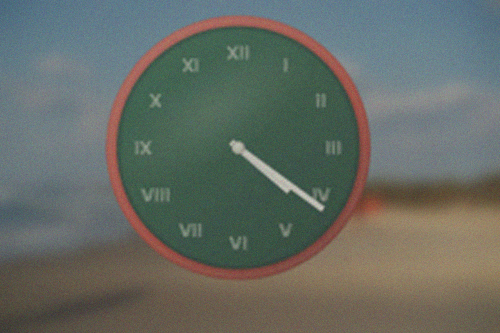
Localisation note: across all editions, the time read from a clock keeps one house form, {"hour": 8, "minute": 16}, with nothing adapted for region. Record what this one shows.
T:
{"hour": 4, "minute": 21}
